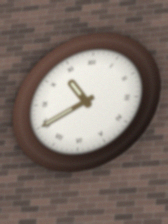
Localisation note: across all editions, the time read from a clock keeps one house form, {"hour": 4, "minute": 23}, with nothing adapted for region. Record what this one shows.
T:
{"hour": 10, "minute": 40}
